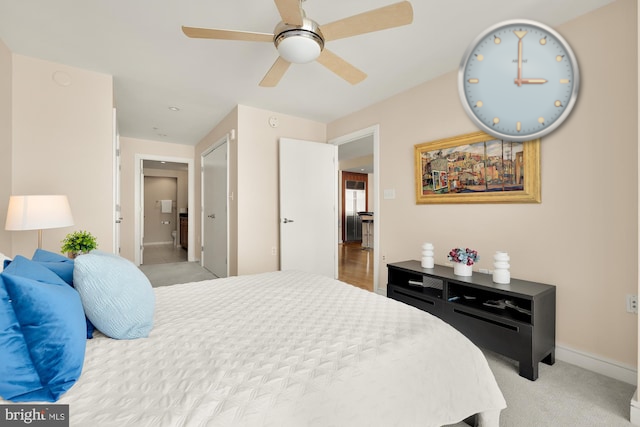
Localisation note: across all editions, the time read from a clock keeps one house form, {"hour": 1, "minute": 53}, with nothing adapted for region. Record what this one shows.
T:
{"hour": 3, "minute": 0}
